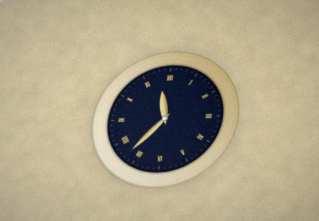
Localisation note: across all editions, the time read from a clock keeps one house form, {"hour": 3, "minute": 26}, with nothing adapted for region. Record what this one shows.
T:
{"hour": 11, "minute": 37}
